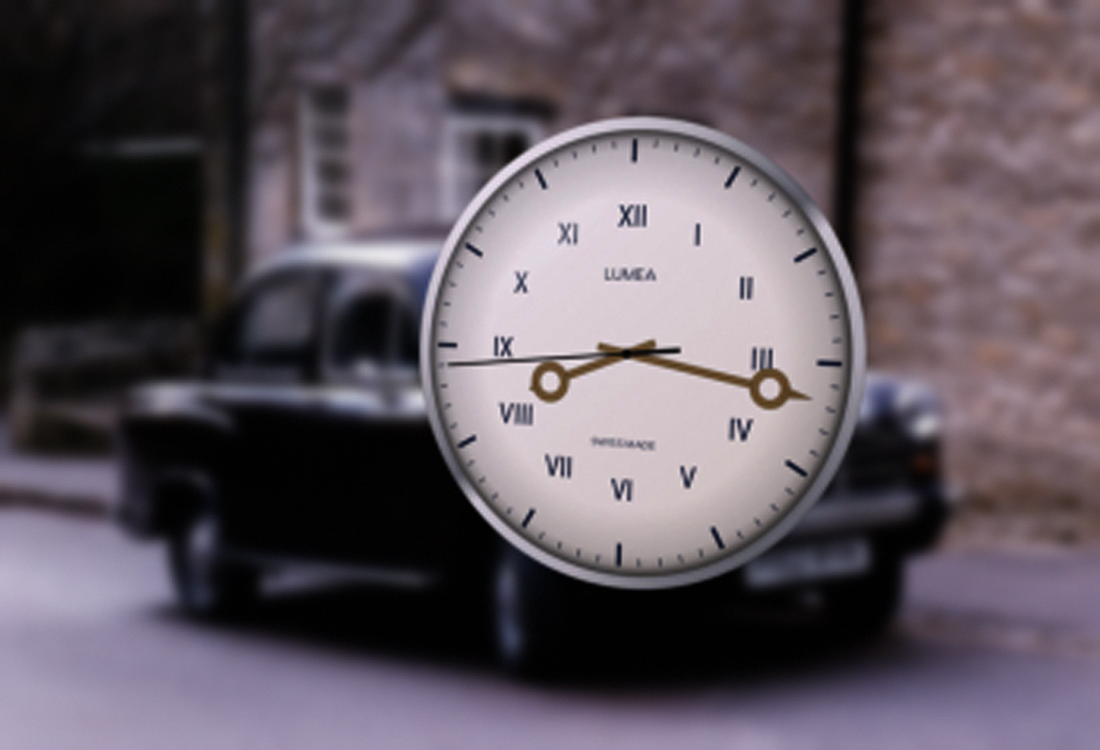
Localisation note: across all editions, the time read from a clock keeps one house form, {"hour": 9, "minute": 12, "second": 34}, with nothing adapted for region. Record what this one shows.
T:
{"hour": 8, "minute": 16, "second": 44}
